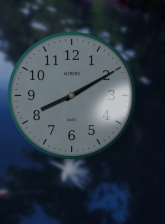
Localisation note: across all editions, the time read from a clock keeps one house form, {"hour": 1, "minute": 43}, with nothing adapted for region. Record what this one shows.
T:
{"hour": 8, "minute": 10}
